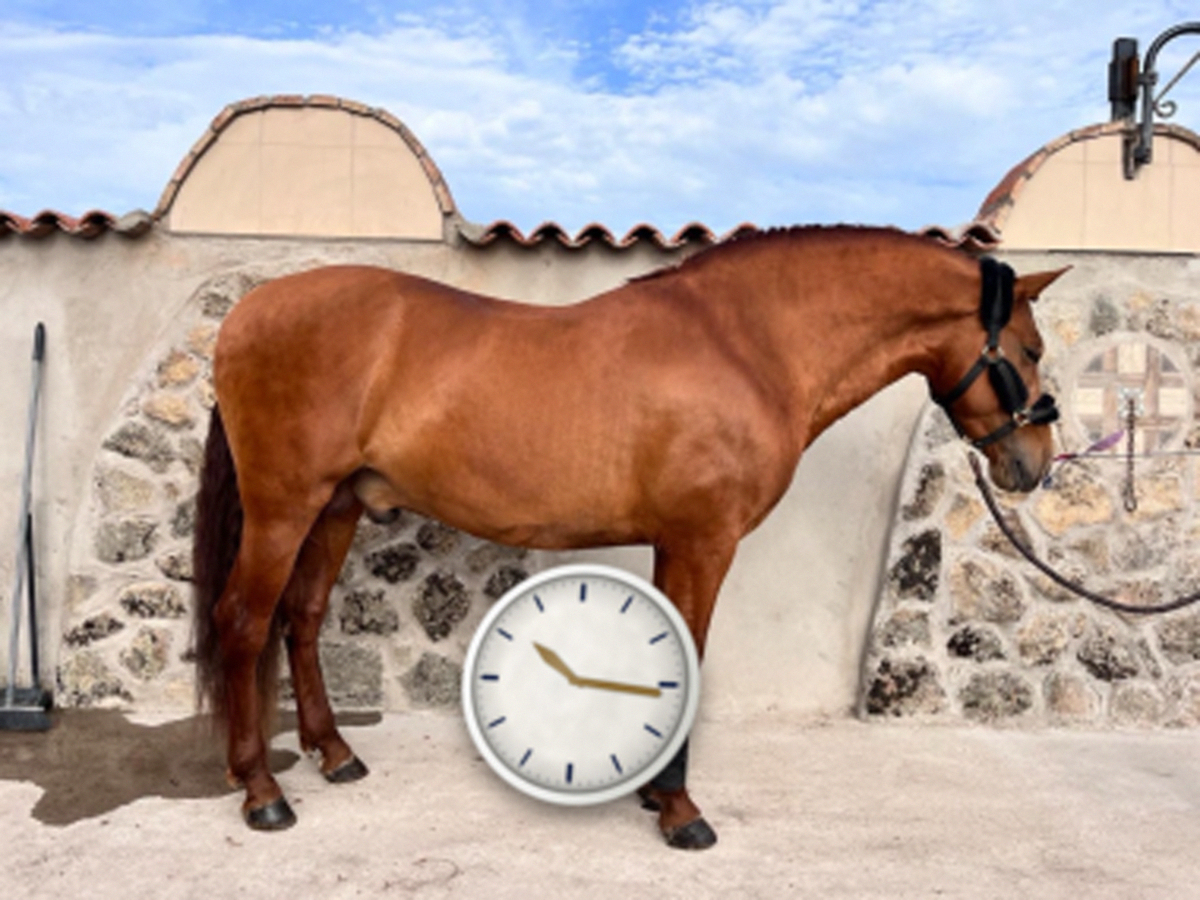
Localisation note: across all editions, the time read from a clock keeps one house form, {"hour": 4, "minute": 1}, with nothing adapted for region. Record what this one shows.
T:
{"hour": 10, "minute": 16}
